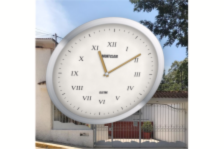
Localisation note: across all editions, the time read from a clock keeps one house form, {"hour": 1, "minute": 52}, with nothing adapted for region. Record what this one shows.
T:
{"hour": 11, "minute": 9}
